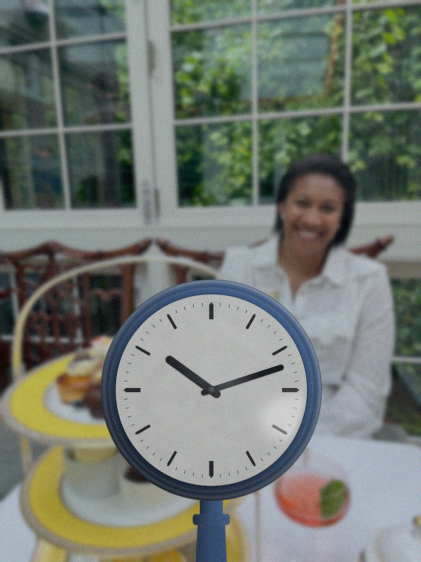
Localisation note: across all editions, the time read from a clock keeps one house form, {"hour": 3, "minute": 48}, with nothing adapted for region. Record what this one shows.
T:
{"hour": 10, "minute": 12}
